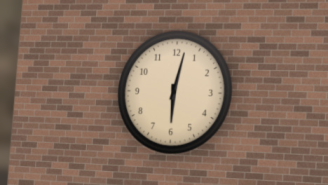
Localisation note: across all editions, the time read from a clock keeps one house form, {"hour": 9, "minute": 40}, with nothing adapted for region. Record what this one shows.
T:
{"hour": 6, "minute": 2}
